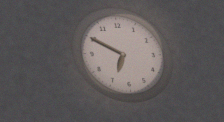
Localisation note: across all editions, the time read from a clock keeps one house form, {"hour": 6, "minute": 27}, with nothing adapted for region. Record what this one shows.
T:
{"hour": 6, "minute": 50}
